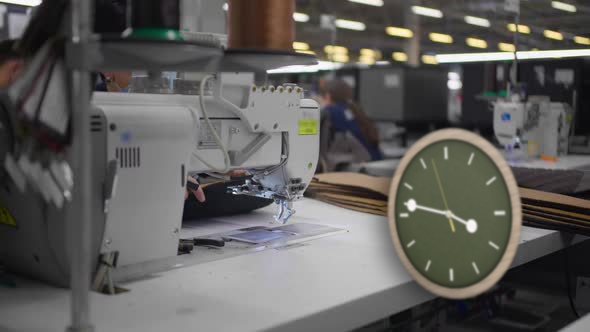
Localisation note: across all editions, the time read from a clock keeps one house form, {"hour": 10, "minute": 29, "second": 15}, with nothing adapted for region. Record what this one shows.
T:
{"hour": 3, "minute": 46, "second": 57}
